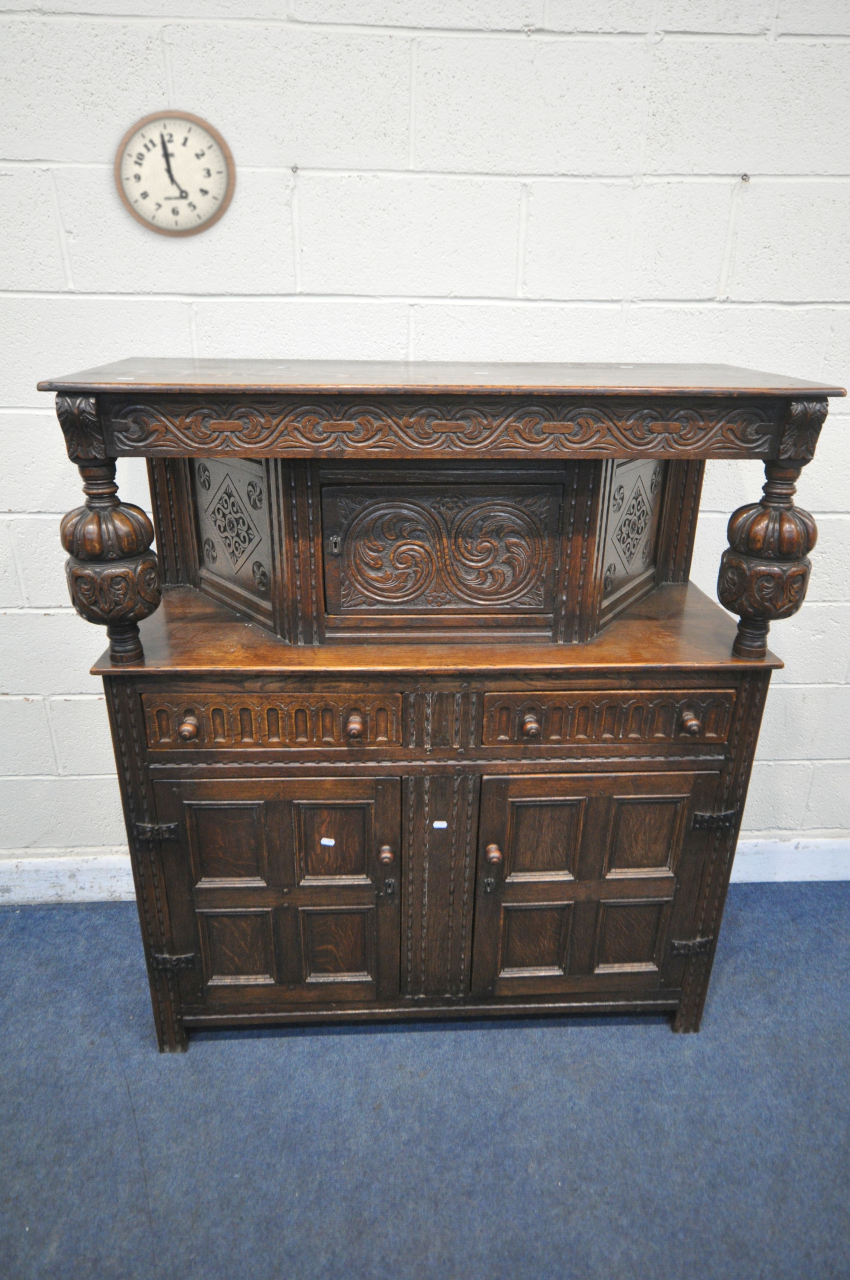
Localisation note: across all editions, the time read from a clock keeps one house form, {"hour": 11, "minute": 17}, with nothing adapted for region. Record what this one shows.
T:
{"hour": 4, "minute": 59}
